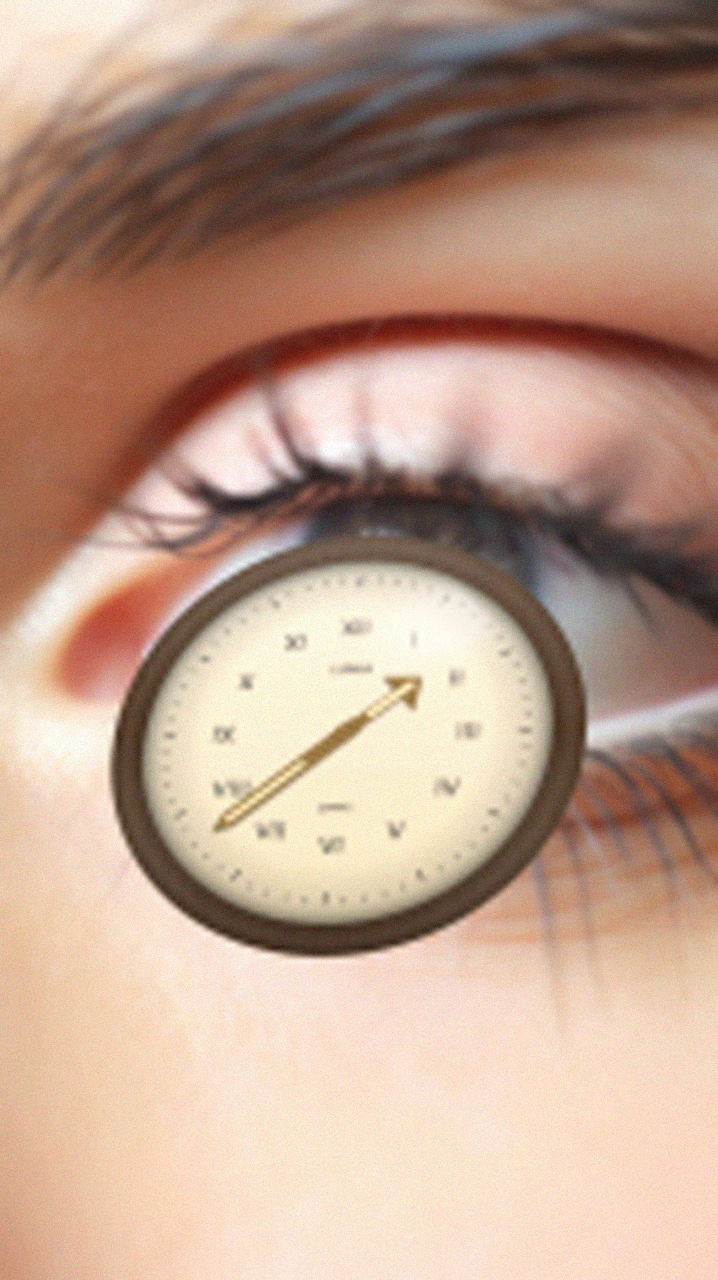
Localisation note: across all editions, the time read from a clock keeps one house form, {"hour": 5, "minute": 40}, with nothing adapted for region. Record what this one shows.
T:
{"hour": 1, "minute": 38}
